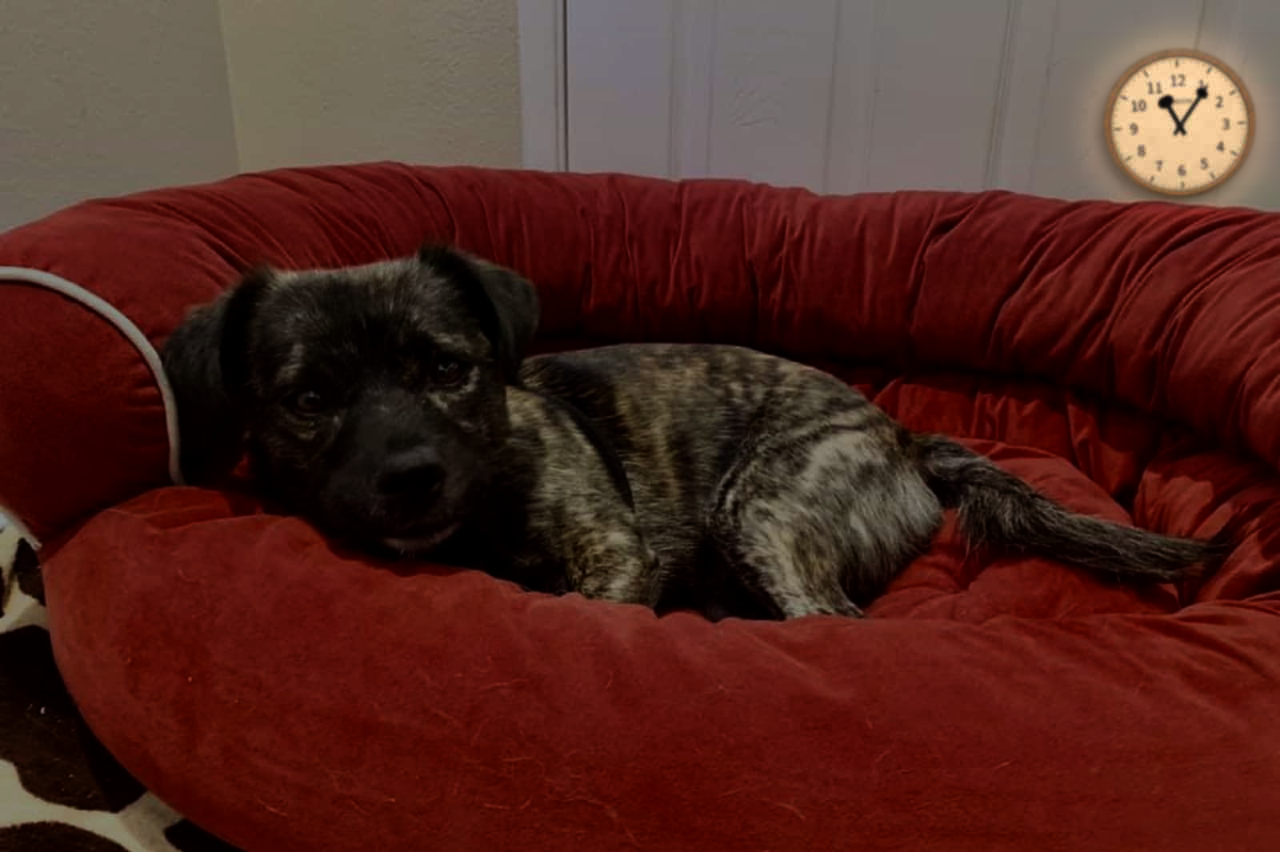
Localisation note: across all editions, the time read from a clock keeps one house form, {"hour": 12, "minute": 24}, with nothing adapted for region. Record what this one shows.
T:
{"hour": 11, "minute": 6}
